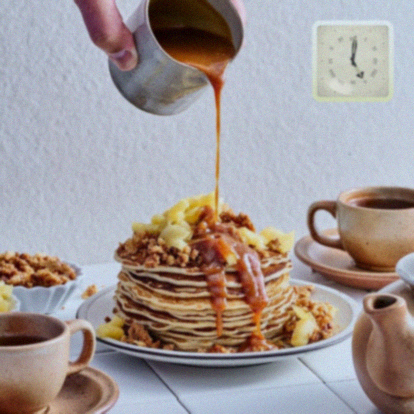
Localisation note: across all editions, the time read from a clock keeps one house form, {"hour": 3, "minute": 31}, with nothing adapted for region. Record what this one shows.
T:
{"hour": 5, "minute": 1}
